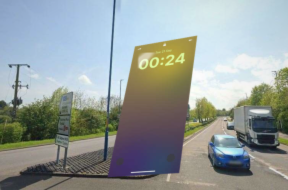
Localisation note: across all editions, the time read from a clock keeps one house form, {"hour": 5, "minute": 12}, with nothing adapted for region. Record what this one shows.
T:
{"hour": 0, "minute": 24}
